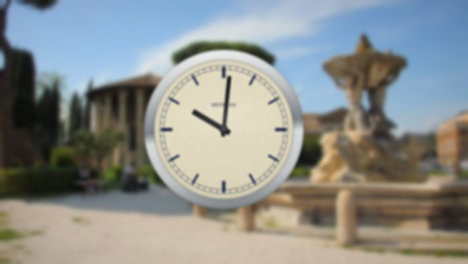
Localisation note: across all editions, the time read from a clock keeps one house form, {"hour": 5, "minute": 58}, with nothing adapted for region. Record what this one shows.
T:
{"hour": 10, "minute": 1}
